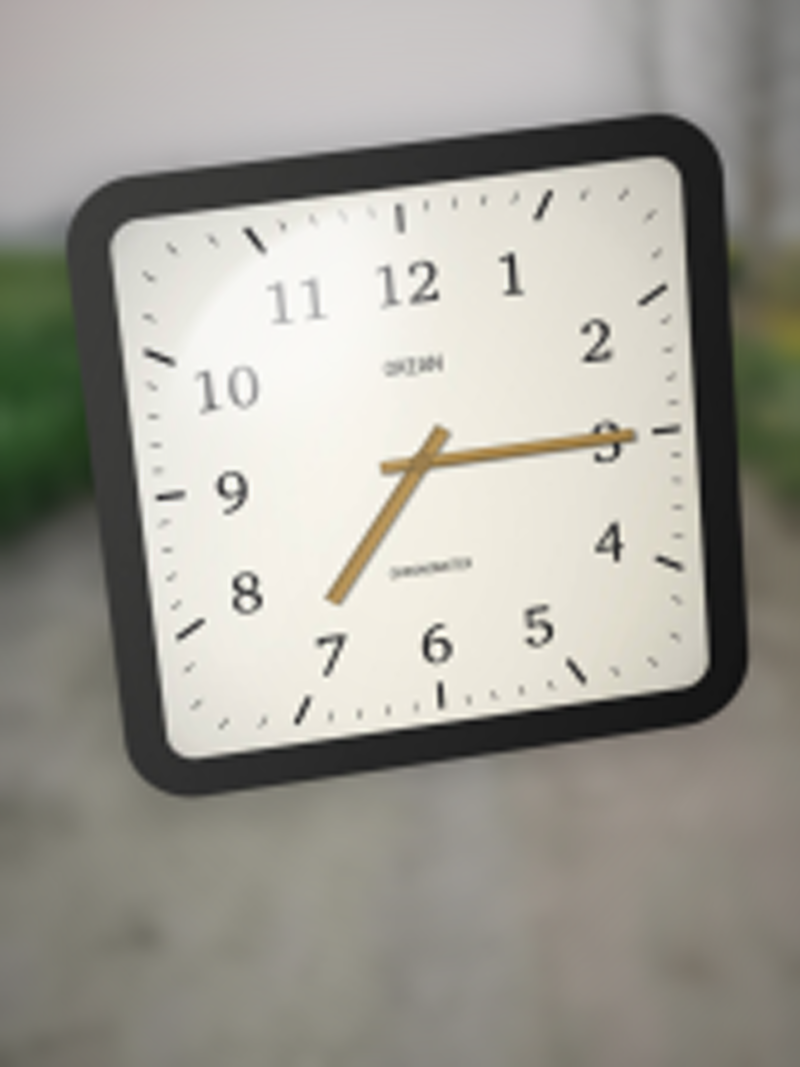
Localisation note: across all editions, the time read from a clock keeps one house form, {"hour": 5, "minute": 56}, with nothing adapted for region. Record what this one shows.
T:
{"hour": 7, "minute": 15}
